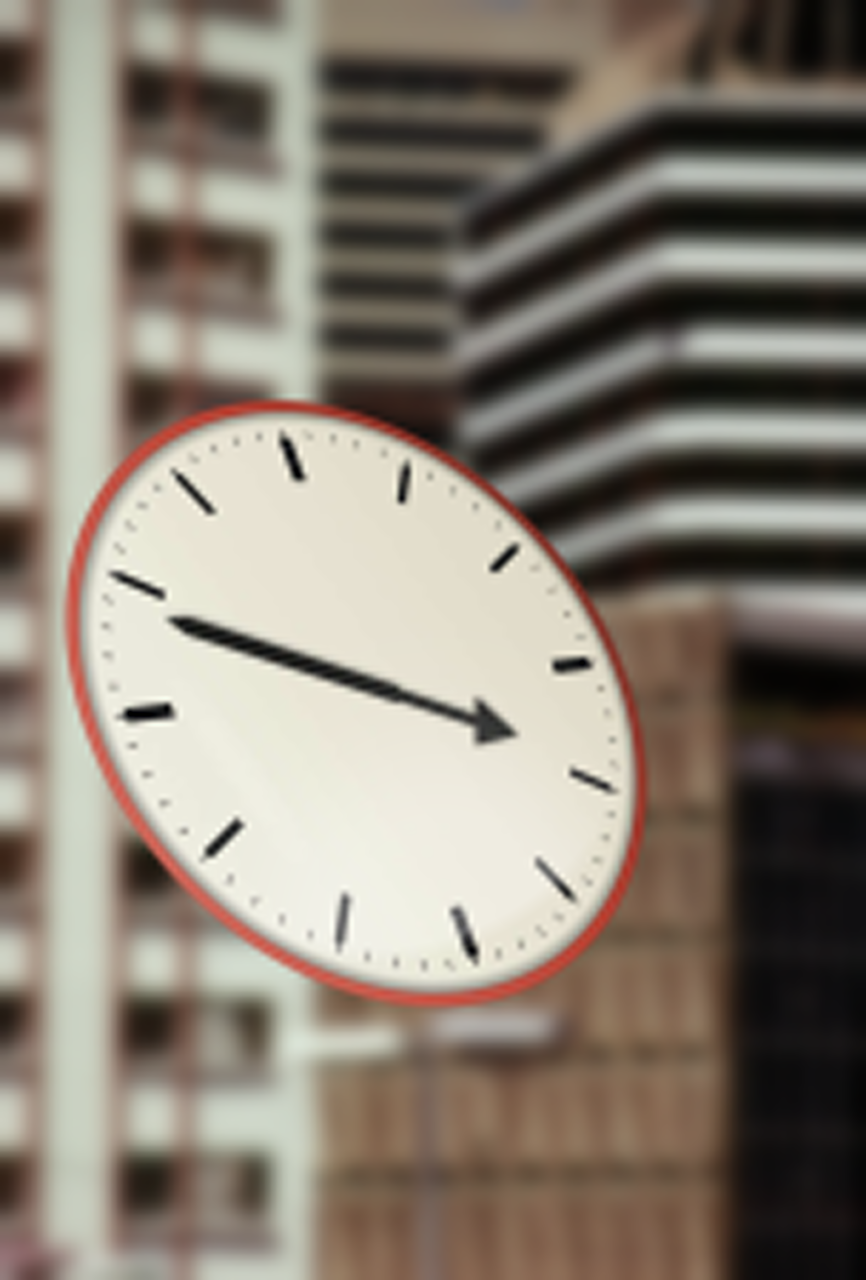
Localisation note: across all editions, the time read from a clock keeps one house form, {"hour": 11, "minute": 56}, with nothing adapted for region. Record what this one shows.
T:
{"hour": 3, "minute": 49}
